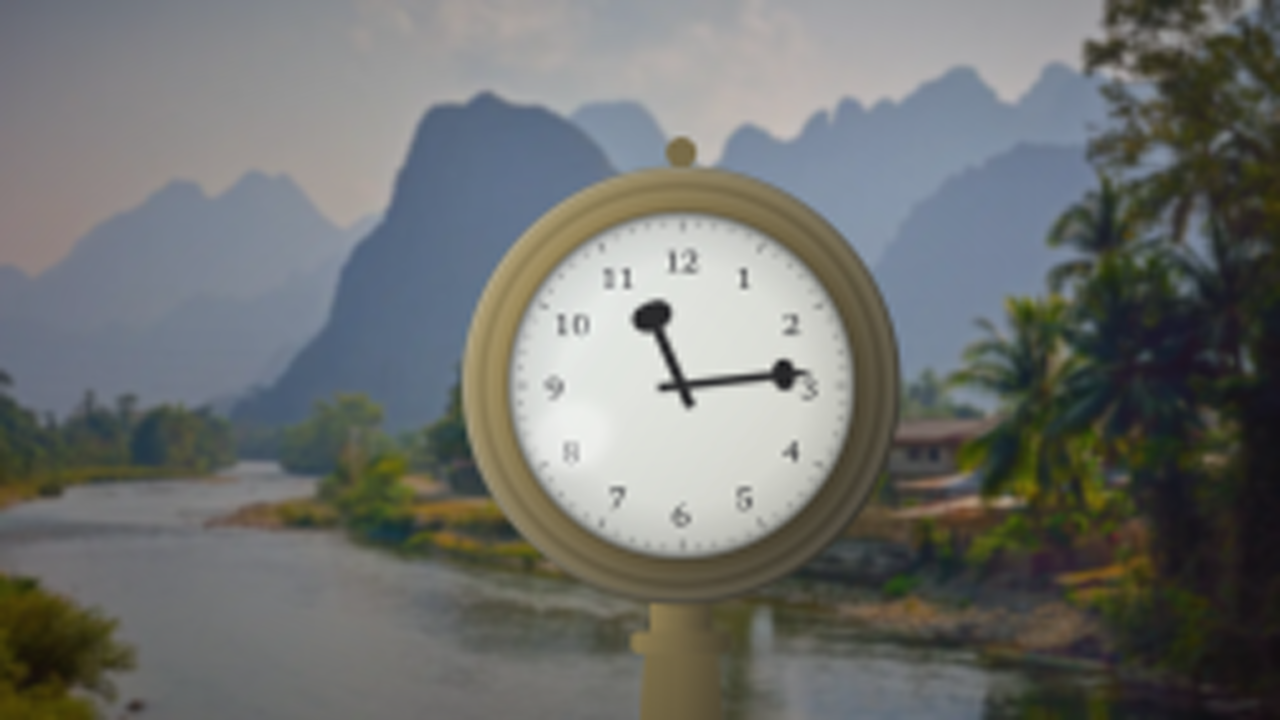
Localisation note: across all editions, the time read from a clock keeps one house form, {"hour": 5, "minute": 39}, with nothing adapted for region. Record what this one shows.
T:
{"hour": 11, "minute": 14}
